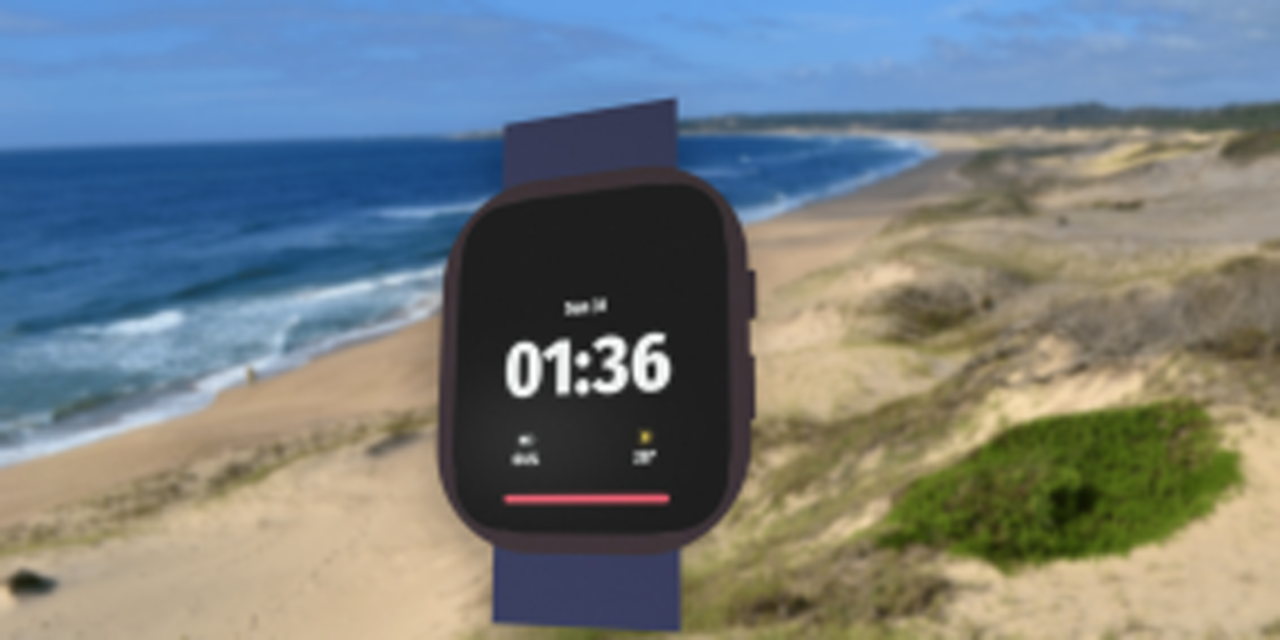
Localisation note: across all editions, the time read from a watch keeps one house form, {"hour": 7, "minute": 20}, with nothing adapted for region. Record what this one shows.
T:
{"hour": 1, "minute": 36}
